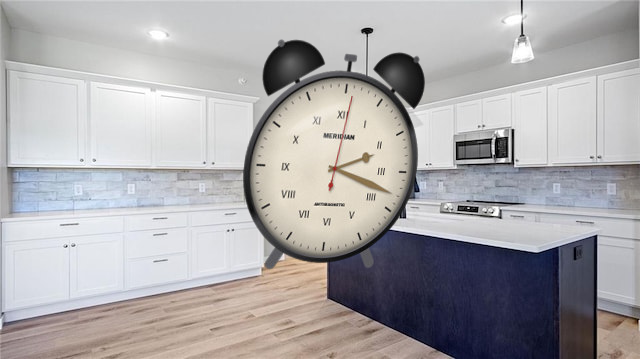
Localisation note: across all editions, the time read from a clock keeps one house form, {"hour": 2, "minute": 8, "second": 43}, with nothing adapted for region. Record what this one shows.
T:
{"hour": 2, "minute": 18, "second": 1}
